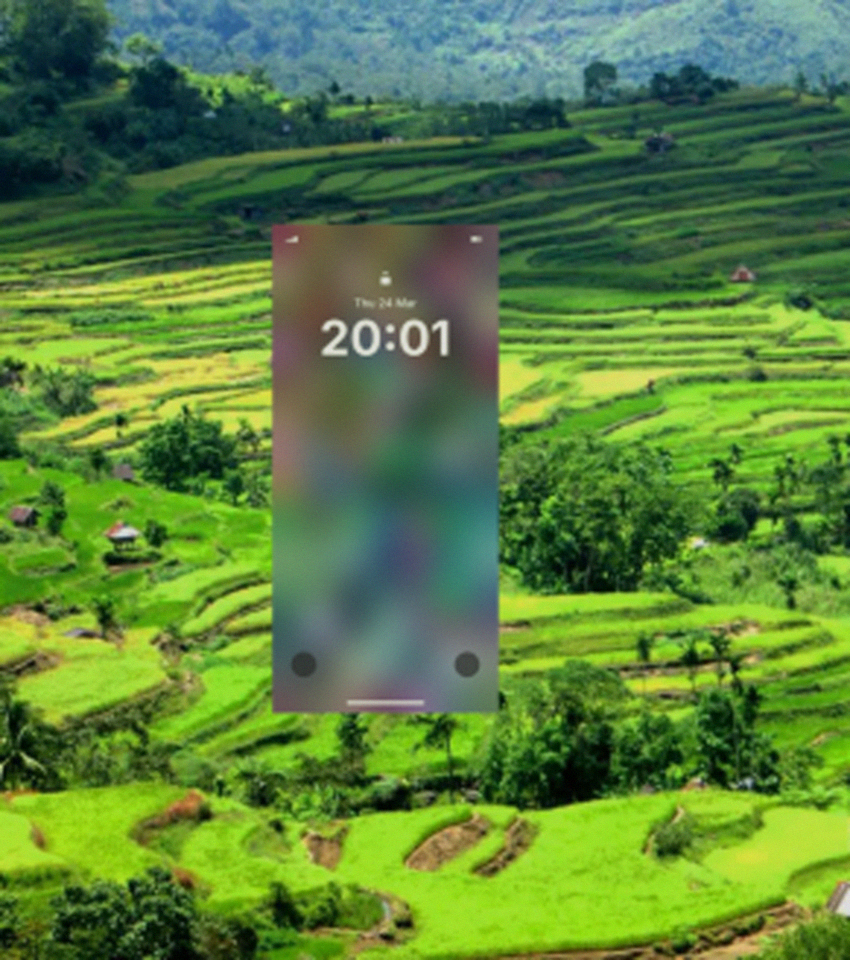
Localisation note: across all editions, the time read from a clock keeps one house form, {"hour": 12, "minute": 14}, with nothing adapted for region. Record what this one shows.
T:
{"hour": 20, "minute": 1}
